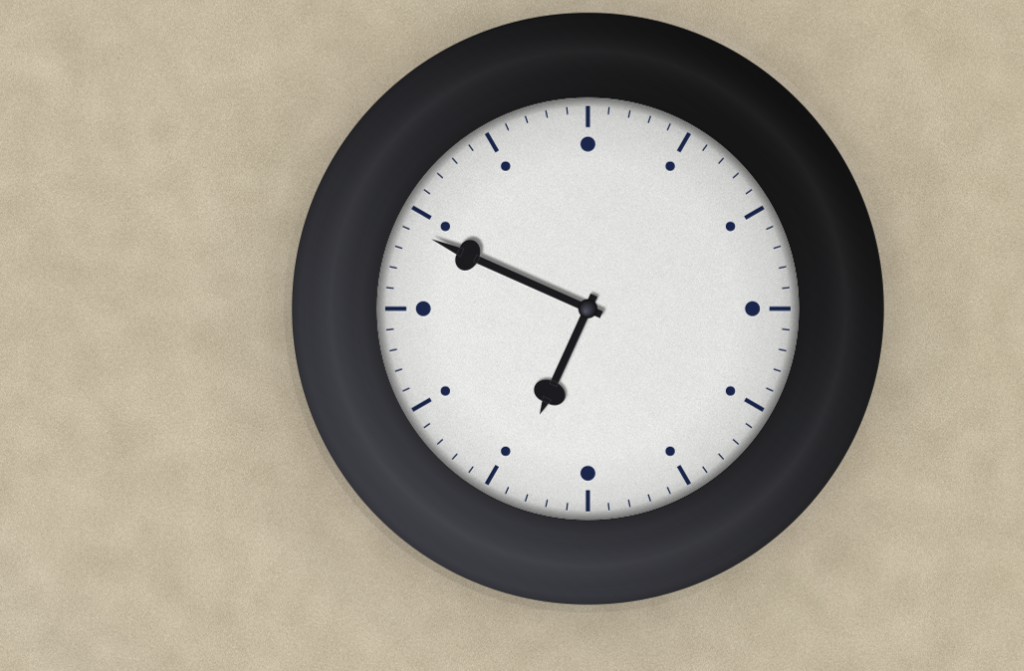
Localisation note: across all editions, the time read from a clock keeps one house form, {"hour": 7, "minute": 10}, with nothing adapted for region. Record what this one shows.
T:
{"hour": 6, "minute": 49}
